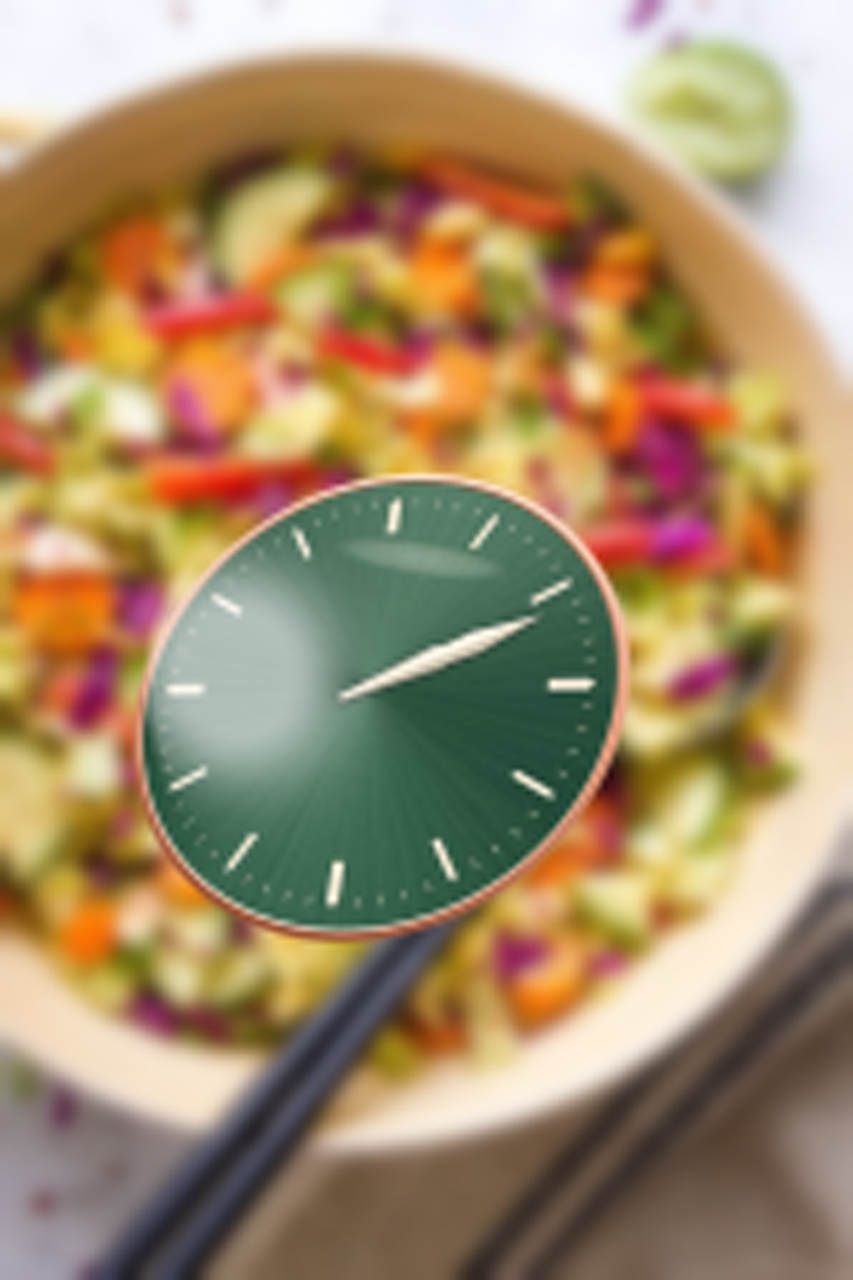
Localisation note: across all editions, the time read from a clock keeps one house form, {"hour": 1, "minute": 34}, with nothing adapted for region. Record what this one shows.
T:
{"hour": 2, "minute": 11}
